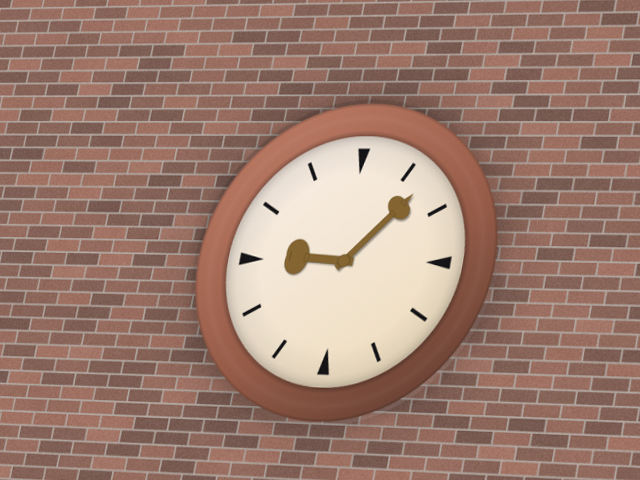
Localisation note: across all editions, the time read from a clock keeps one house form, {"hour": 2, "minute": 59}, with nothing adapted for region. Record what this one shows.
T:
{"hour": 9, "minute": 7}
